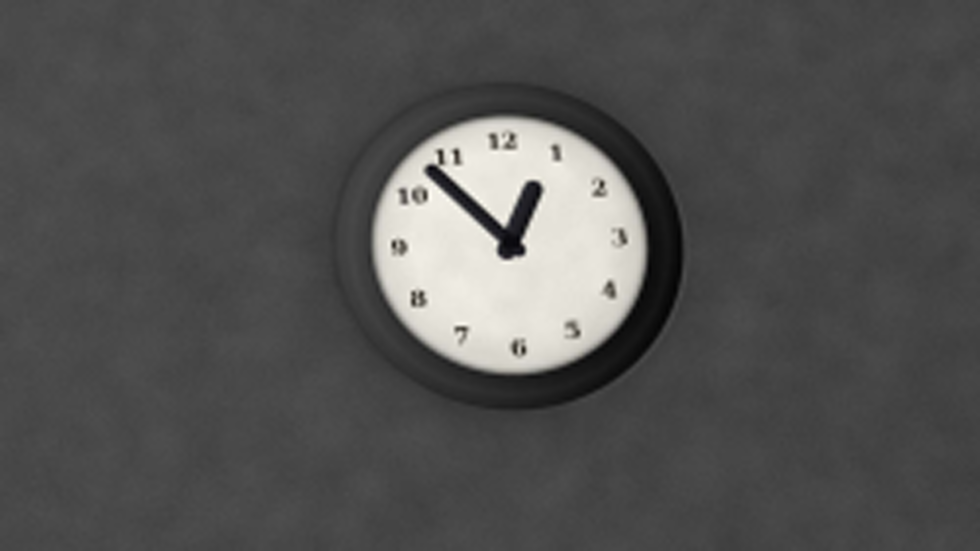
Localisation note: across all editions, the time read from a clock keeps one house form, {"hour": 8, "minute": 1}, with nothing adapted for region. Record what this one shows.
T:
{"hour": 12, "minute": 53}
